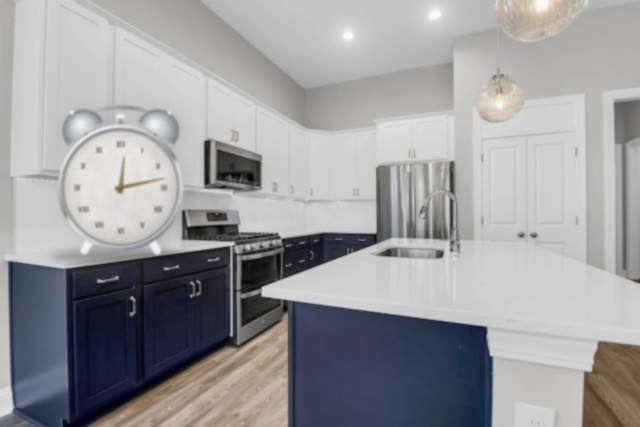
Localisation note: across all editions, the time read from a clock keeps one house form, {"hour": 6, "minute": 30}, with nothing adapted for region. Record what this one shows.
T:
{"hour": 12, "minute": 13}
